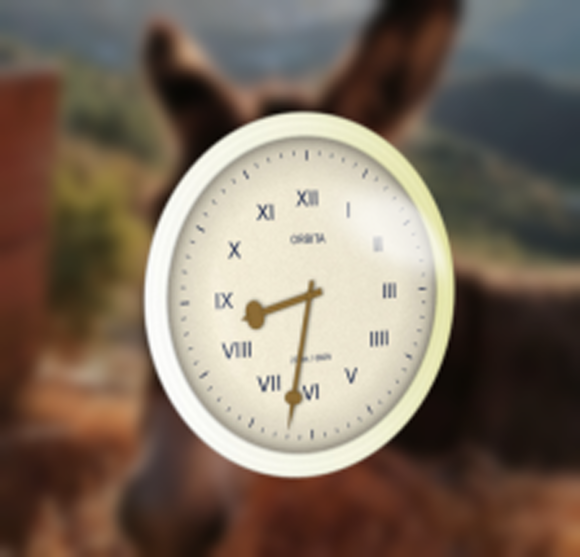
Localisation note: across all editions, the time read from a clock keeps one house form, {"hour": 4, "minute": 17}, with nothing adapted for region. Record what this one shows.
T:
{"hour": 8, "minute": 32}
